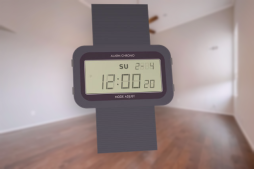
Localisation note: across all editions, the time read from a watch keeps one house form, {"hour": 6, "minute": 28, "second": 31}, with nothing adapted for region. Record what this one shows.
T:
{"hour": 12, "minute": 0, "second": 20}
